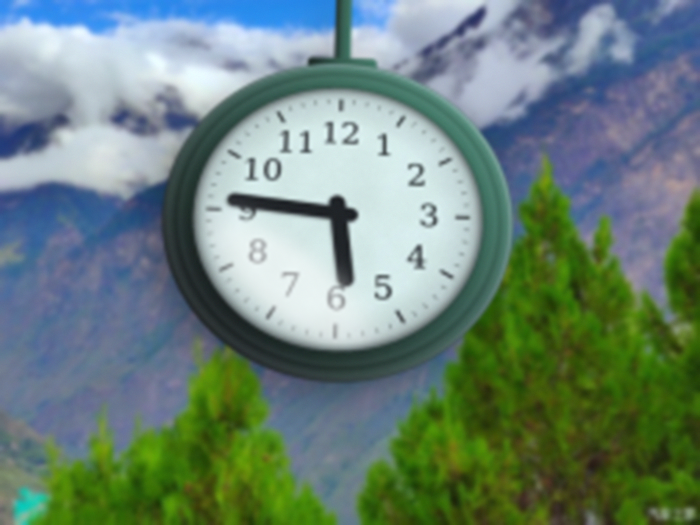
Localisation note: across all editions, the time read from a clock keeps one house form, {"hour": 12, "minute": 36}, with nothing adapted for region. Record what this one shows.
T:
{"hour": 5, "minute": 46}
